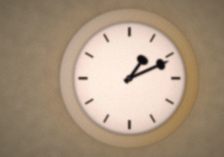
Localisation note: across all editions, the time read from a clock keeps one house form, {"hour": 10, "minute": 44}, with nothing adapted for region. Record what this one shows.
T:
{"hour": 1, "minute": 11}
